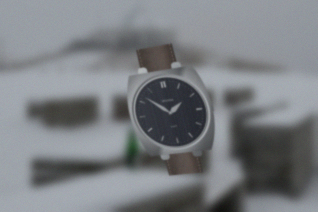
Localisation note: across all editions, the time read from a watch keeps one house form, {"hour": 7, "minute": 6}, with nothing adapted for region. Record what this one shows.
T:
{"hour": 1, "minute": 52}
